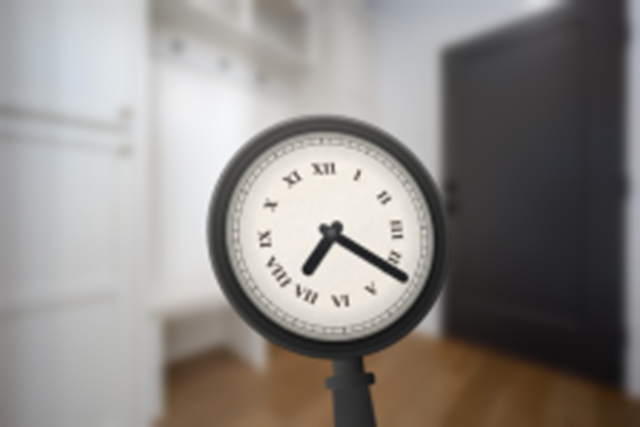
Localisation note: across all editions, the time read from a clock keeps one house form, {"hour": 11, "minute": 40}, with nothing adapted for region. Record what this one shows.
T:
{"hour": 7, "minute": 21}
